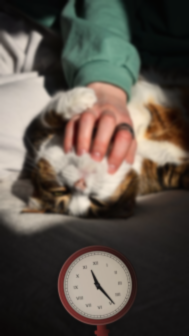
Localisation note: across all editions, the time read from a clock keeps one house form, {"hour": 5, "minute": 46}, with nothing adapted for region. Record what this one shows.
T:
{"hour": 11, "minute": 24}
